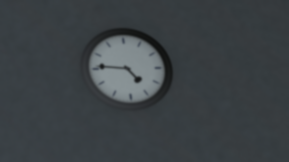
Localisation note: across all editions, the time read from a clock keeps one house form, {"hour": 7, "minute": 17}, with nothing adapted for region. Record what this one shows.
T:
{"hour": 4, "minute": 46}
